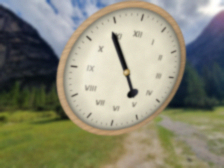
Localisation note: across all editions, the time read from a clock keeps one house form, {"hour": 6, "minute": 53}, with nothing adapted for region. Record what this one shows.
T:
{"hour": 4, "minute": 54}
